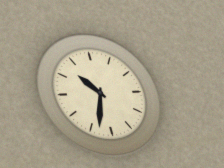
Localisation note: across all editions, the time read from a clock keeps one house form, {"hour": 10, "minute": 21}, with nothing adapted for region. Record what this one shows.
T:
{"hour": 10, "minute": 33}
